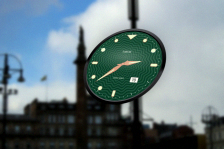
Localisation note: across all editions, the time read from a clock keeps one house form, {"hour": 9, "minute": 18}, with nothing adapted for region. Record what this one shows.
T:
{"hour": 2, "minute": 38}
